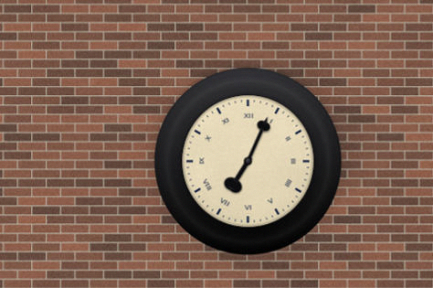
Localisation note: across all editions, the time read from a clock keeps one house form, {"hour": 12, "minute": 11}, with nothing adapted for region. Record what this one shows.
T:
{"hour": 7, "minute": 4}
